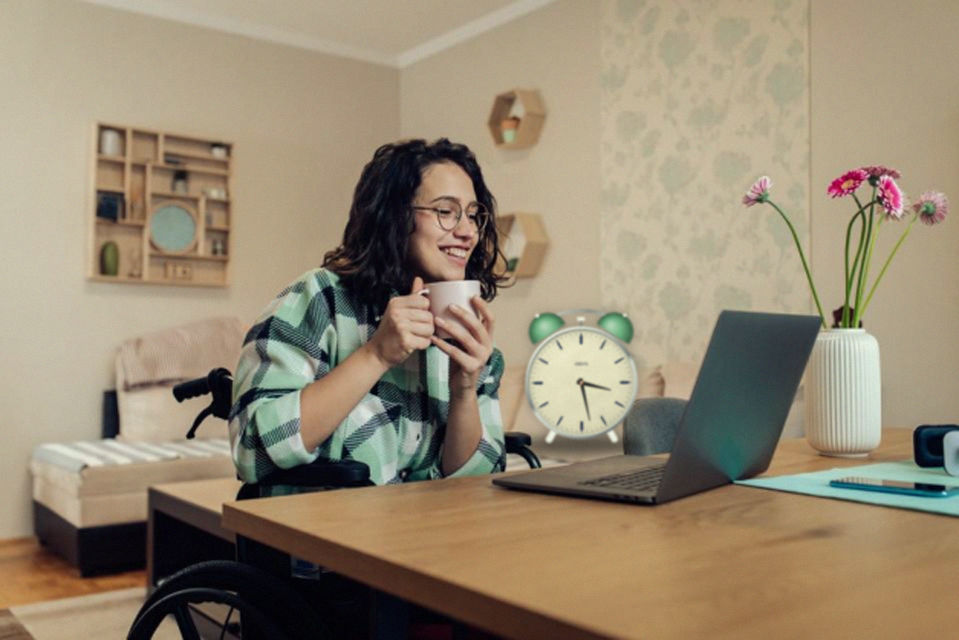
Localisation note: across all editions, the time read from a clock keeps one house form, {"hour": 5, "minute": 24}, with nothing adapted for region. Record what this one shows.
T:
{"hour": 3, "minute": 28}
